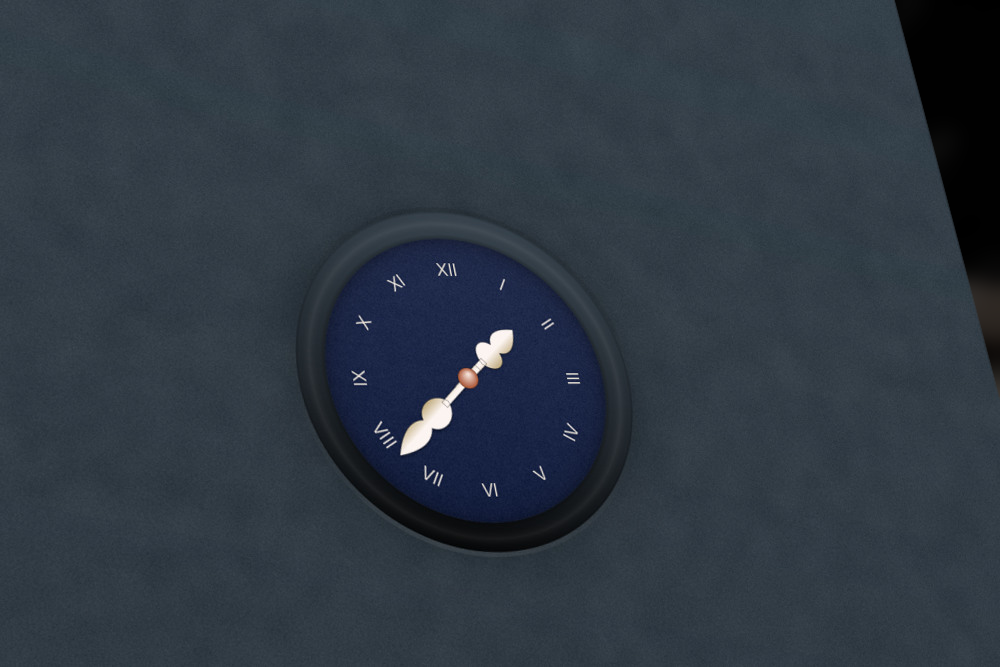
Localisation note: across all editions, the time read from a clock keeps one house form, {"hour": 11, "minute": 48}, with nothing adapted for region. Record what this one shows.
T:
{"hour": 1, "minute": 38}
